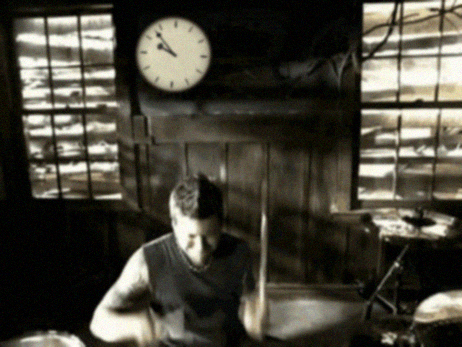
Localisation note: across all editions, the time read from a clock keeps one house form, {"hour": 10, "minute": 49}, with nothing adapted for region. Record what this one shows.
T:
{"hour": 9, "minute": 53}
